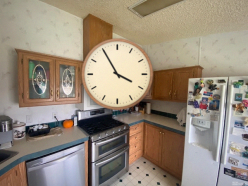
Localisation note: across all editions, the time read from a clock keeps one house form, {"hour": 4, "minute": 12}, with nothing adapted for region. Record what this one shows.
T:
{"hour": 3, "minute": 55}
